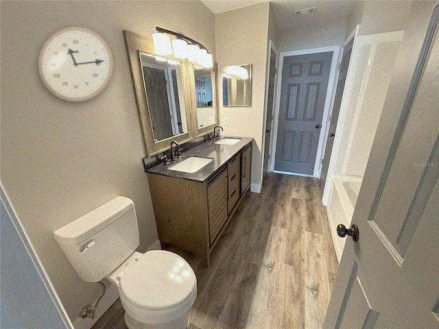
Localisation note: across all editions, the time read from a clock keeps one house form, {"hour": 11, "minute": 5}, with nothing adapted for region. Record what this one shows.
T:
{"hour": 11, "minute": 14}
